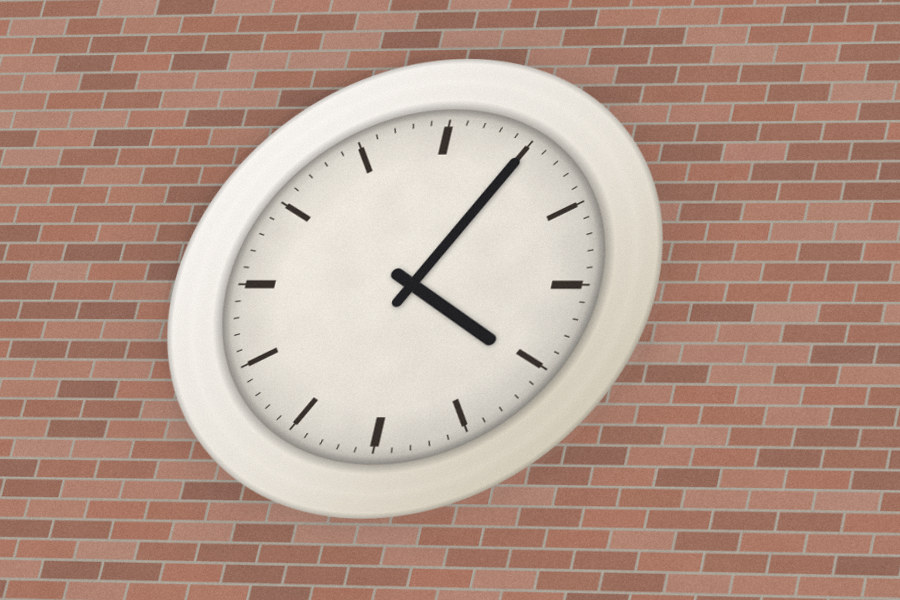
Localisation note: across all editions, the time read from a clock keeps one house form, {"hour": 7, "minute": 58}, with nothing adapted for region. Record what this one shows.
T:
{"hour": 4, "minute": 5}
